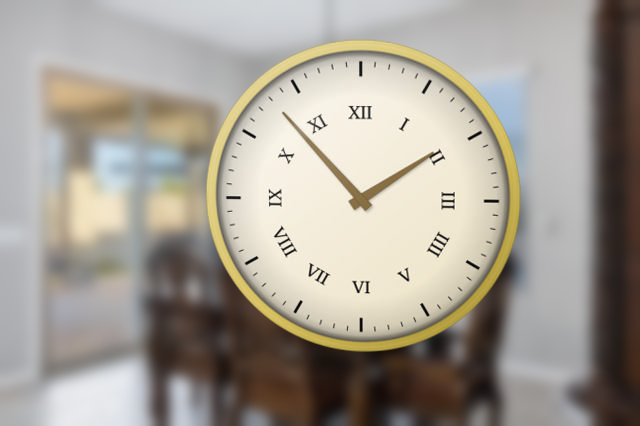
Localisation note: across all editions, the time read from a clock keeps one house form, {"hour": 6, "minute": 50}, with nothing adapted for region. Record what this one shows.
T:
{"hour": 1, "minute": 53}
